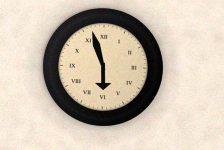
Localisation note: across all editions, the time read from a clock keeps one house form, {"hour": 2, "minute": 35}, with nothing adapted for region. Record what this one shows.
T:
{"hour": 5, "minute": 57}
